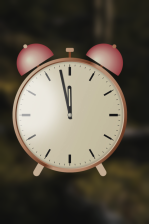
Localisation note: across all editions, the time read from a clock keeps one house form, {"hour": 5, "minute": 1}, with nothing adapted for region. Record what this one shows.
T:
{"hour": 11, "minute": 58}
